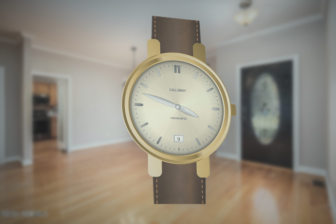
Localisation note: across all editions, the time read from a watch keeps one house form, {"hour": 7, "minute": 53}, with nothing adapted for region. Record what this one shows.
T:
{"hour": 3, "minute": 48}
